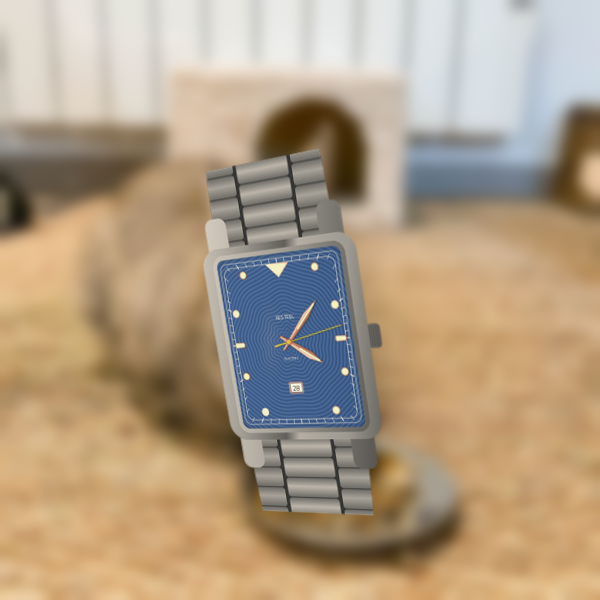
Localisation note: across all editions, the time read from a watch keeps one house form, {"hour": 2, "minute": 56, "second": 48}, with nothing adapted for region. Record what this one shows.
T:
{"hour": 4, "minute": 7, "second": 13}
